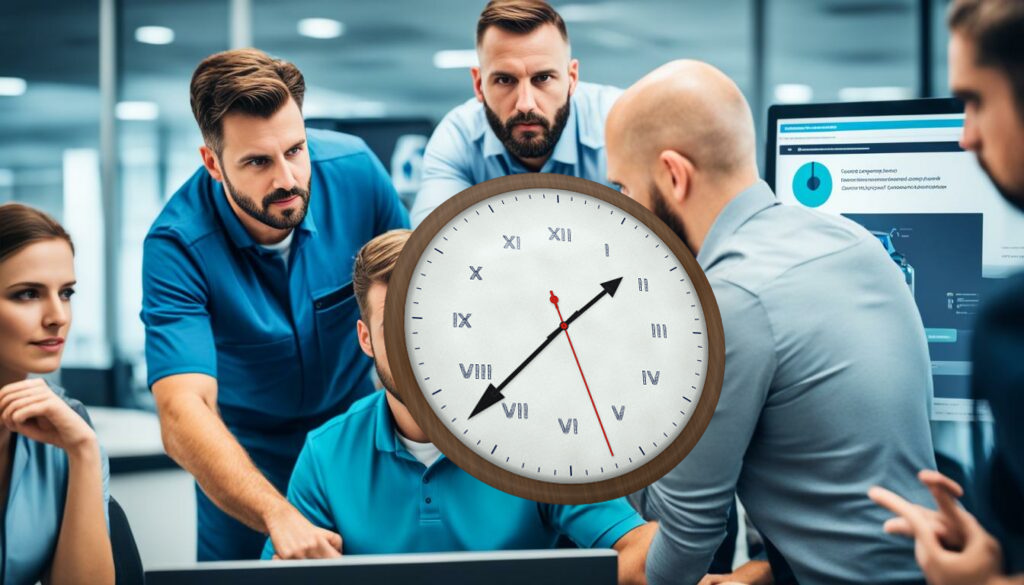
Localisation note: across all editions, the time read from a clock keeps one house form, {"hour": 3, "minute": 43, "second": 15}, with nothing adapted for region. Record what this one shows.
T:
{"hour": 1, "minute": 37, "second": 27}
